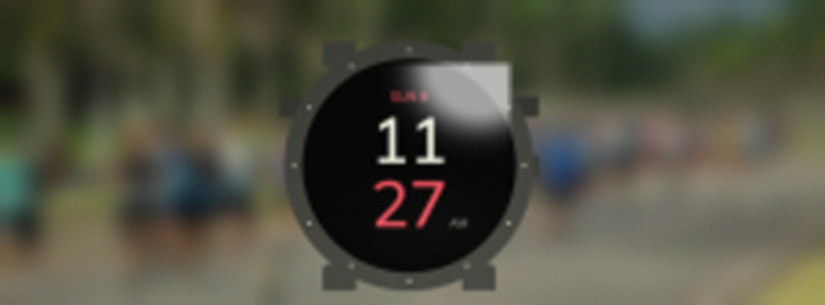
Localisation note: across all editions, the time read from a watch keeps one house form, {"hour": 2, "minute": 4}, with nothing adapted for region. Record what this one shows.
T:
{"hour": 11, "minute": 27}
